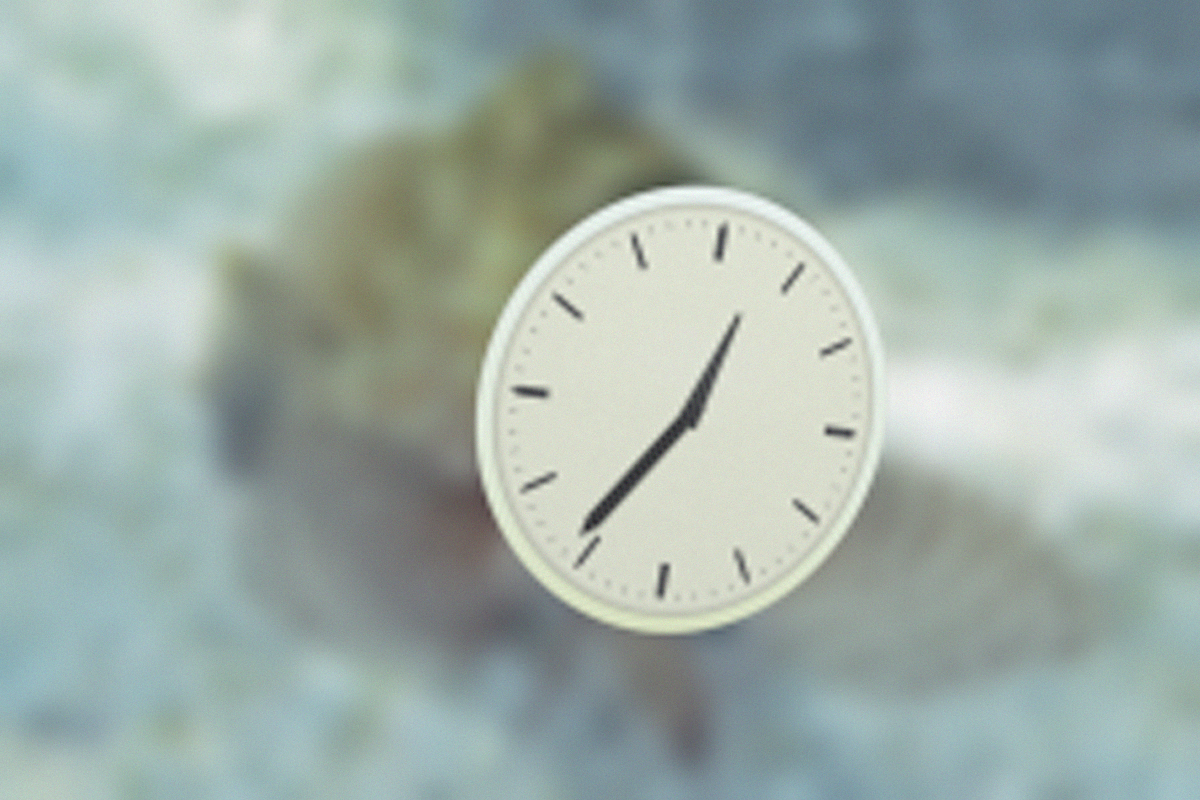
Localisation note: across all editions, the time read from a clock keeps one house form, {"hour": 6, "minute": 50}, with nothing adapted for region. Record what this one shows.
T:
{"hour": 12, "minute": 36}
